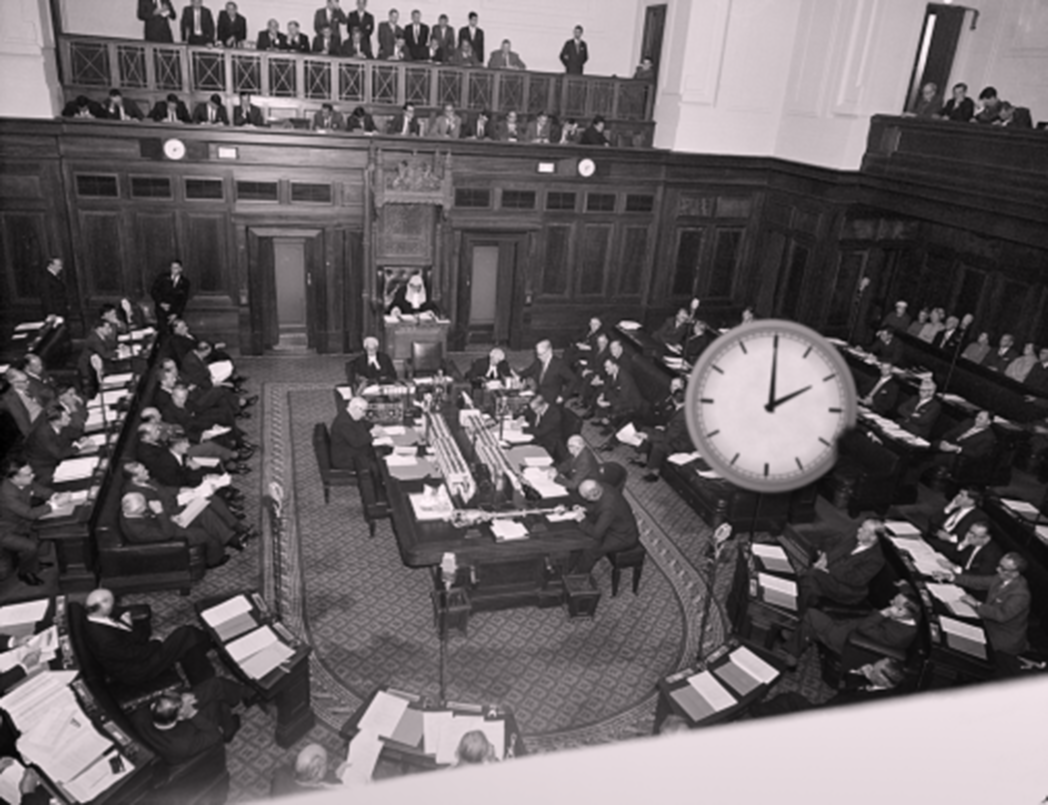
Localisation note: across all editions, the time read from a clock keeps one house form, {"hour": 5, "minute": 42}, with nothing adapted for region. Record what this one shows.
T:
{"hour": 2, "minute": 0}
